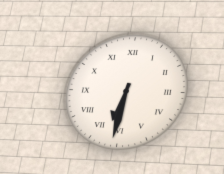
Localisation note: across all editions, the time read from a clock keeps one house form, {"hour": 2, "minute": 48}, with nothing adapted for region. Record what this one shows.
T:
{"hour": 6, "minute": 31}
